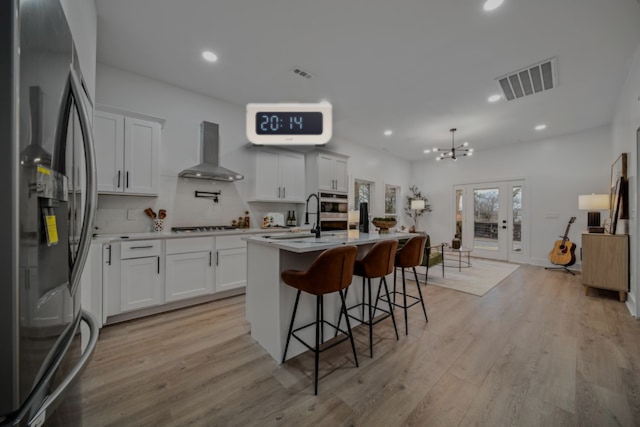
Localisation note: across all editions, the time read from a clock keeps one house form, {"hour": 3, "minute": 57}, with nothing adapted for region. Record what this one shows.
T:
{"hour": 20, "minute": 14}
